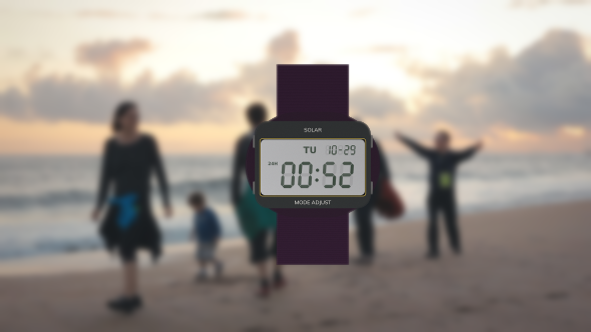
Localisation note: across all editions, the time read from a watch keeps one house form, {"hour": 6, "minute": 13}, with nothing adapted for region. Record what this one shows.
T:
{"hour": 0, "minute": 52}
